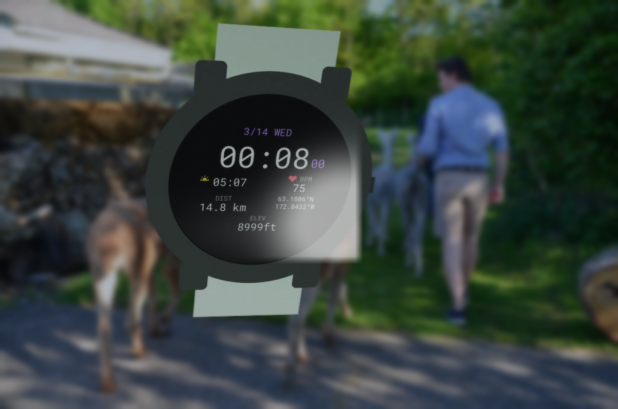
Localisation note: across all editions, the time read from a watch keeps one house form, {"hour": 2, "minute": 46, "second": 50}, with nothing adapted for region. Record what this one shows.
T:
{"hour": 0, "minute": 8, "second": 0}
